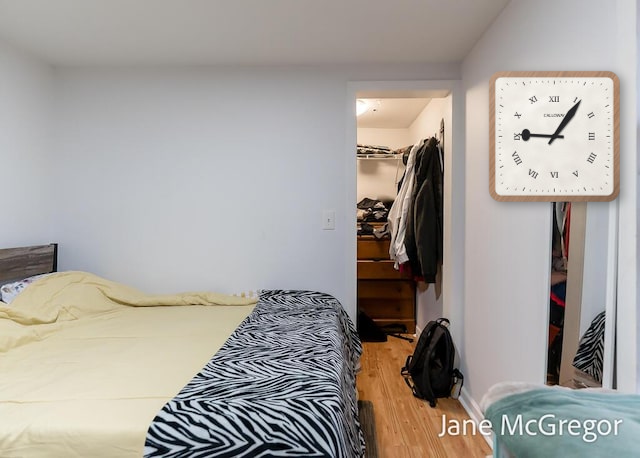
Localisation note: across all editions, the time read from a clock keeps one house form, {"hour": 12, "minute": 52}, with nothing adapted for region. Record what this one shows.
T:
{"hour": 9, "minute": 6}
